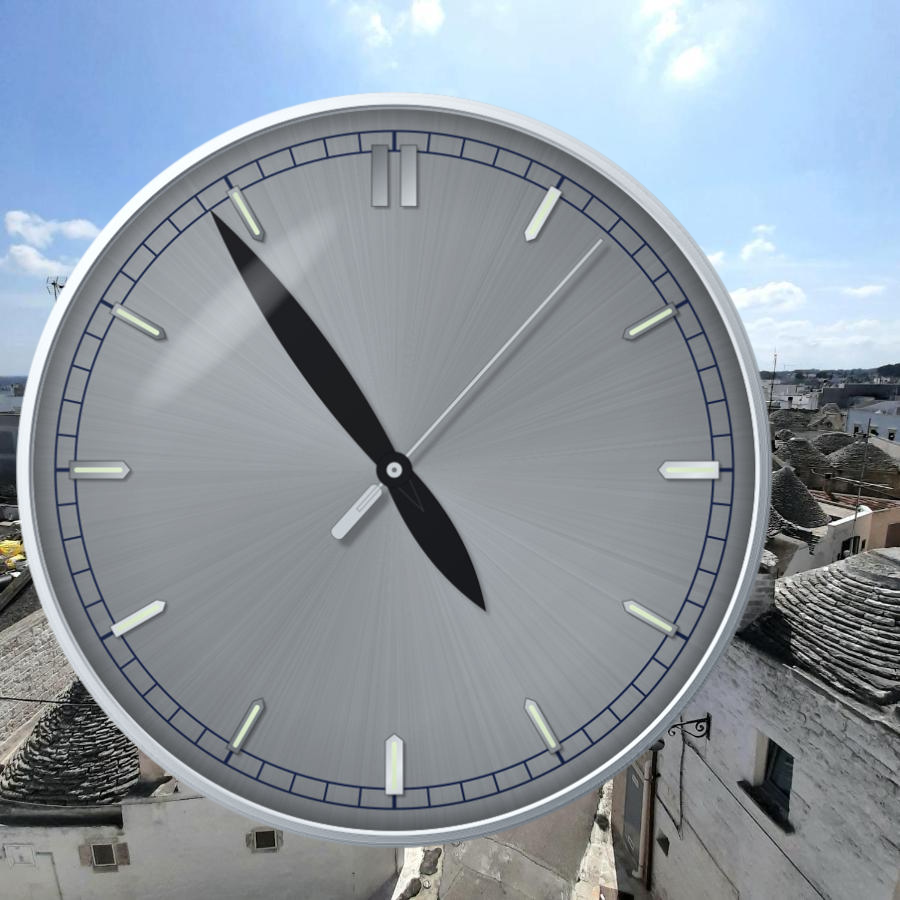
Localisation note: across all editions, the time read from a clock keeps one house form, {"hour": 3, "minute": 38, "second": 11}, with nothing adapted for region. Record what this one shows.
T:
{"hour": 4, "minute": 54, "second": 7}
